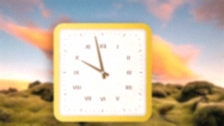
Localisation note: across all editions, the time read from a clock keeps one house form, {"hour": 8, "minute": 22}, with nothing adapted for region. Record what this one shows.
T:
{"hour": 9, "minute": 58}
